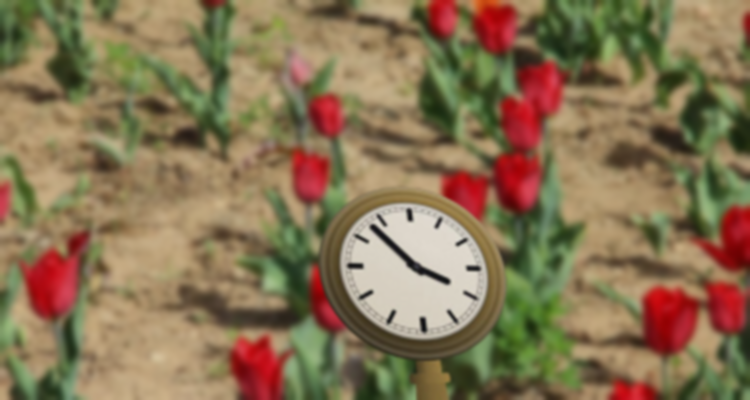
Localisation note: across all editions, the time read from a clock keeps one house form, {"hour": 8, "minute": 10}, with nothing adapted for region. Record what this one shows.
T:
{"hour": 3, "minute": 53}
